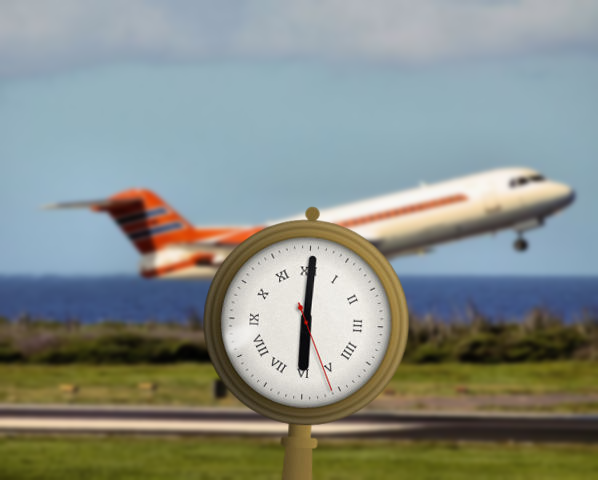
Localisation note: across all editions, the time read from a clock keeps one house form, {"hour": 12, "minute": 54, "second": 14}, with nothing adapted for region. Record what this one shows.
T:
{"hour": 6, "minute": 0, "second": 26}
